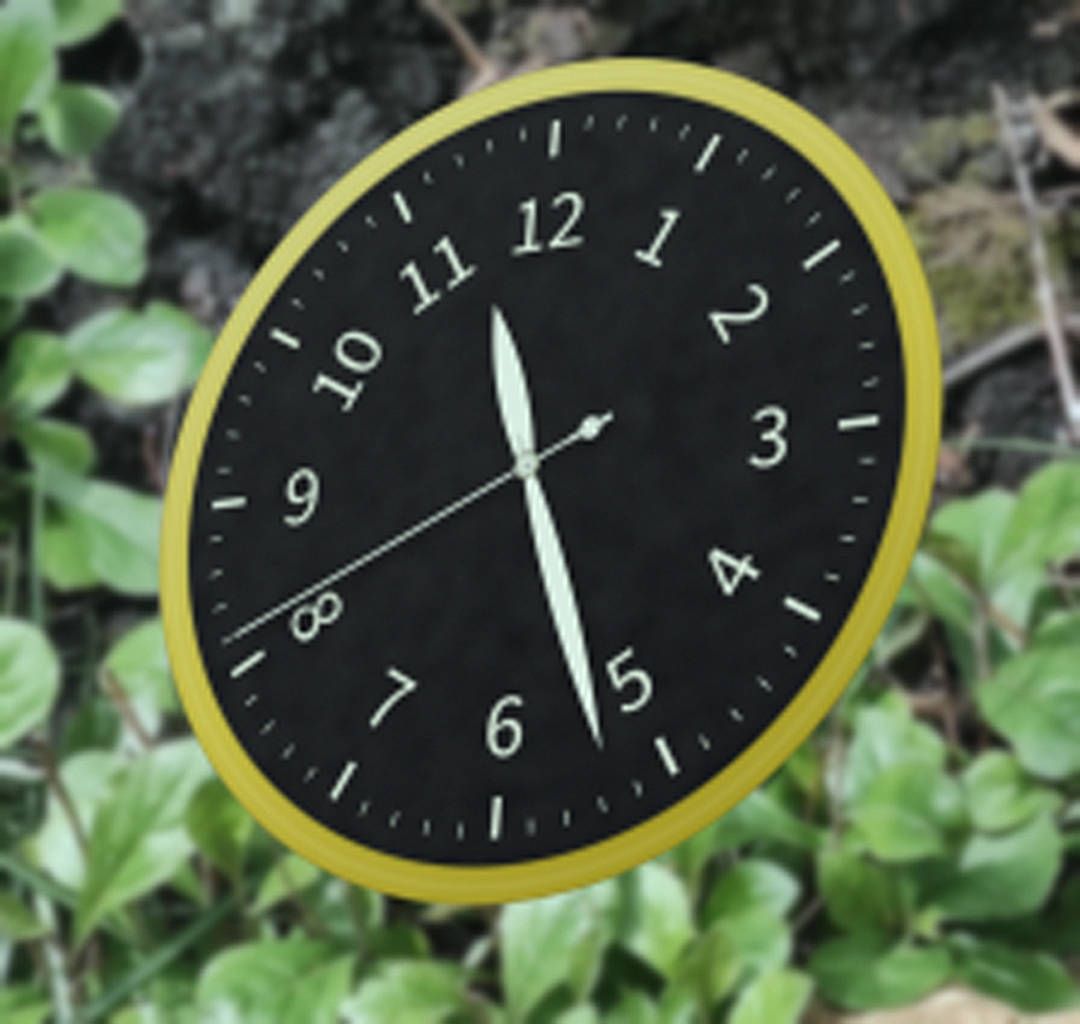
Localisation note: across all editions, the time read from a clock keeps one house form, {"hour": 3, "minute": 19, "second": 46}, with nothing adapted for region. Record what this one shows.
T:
{"hour": 11, "minute": 26, "second": 41}
